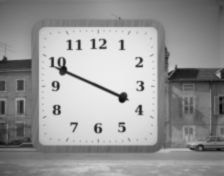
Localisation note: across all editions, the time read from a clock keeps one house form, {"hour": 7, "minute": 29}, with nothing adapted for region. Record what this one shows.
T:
{"hour": 3, "minute": 49}
